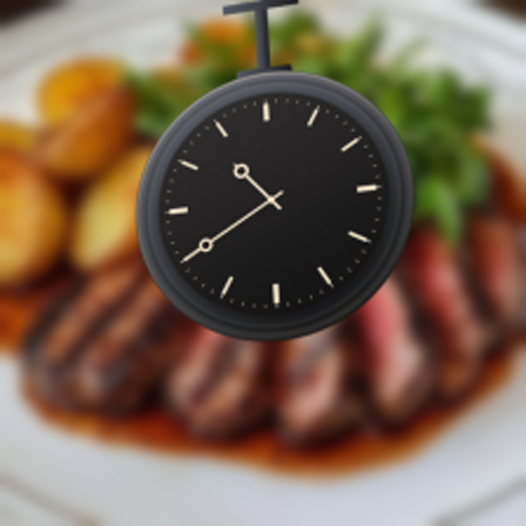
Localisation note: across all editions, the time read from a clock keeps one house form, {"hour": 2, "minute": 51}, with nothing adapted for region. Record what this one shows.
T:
{"hour": 10, "minute": 40}
